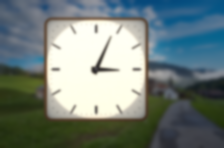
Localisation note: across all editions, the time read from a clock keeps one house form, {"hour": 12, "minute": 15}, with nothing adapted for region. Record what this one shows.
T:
{"hour": 3, "minute": 4}
